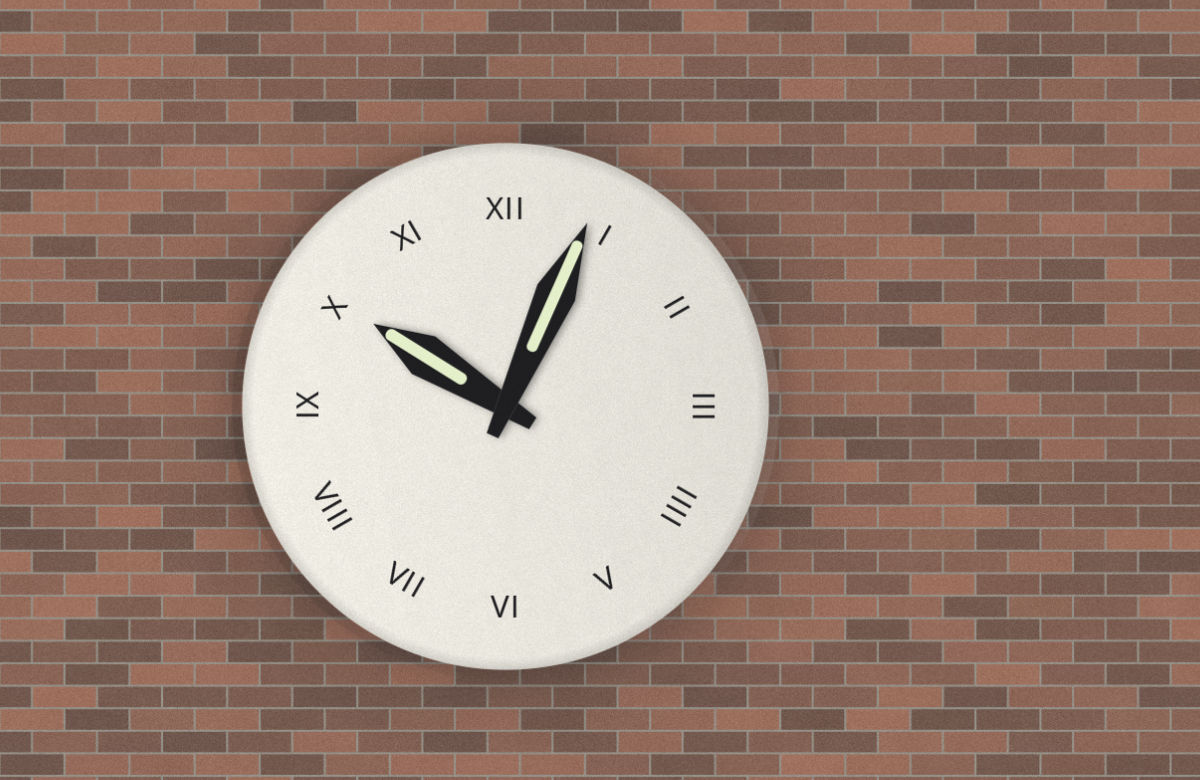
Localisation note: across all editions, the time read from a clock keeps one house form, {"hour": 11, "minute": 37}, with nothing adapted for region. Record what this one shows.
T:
{"hour": 10, "minute": 4}
